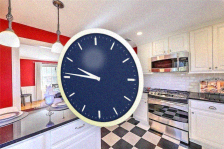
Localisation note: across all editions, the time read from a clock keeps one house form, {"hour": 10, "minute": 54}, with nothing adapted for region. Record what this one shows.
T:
{"hour": 9, "minute": 46}
